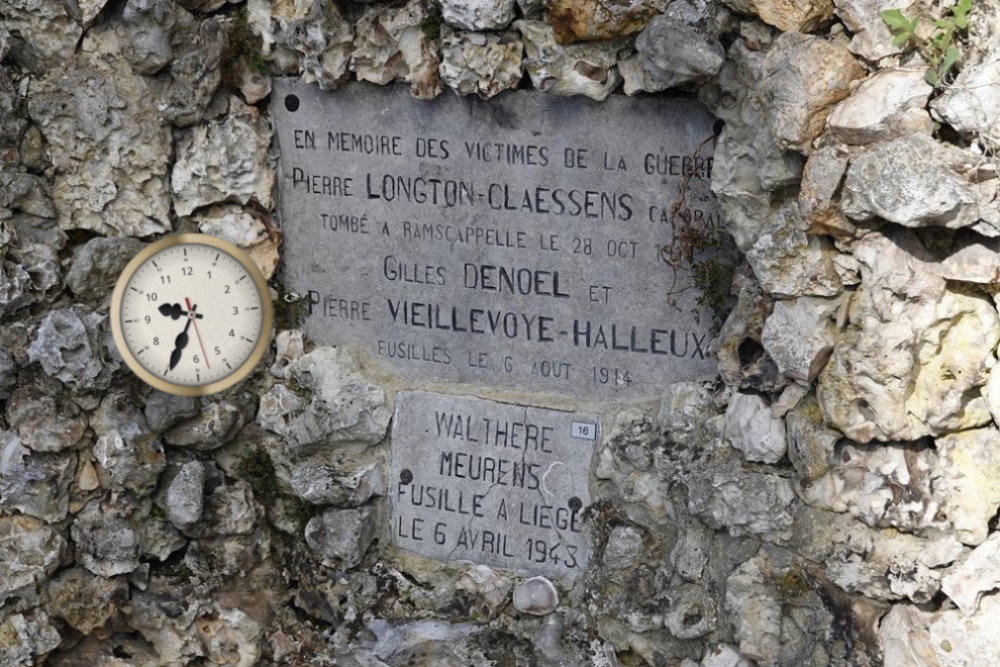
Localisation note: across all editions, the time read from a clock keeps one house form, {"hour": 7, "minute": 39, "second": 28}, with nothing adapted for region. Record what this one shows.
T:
{"hour": 9, "minute": 34, "second": 28}
